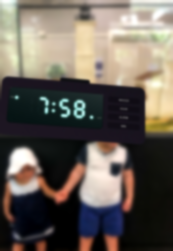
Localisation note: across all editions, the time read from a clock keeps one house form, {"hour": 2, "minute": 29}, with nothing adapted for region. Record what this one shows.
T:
{"hour": 7, "minute": 58}
